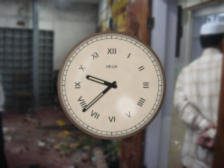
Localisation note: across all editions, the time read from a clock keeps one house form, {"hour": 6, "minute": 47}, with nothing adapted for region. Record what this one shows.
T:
{"hour": 9, "minute": 38}
